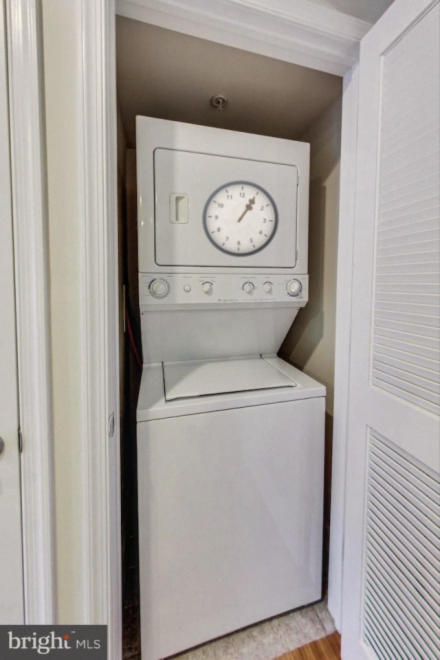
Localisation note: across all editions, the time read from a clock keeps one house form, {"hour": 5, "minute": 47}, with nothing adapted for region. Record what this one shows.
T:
{"hour": 1, "minute": 5}
